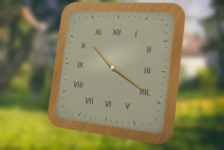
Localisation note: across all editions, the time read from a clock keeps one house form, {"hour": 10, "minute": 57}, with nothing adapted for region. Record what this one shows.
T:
{"hour": 10, "minute": 20}
